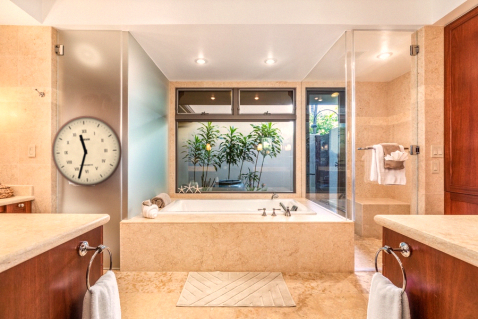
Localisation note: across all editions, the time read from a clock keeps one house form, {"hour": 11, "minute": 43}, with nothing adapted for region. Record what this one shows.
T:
{"hour": 11, "minute": 33}
